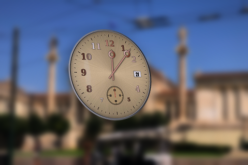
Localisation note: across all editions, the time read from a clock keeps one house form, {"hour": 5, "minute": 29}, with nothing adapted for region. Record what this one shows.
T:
{"hour": 12, "minute": 7}
